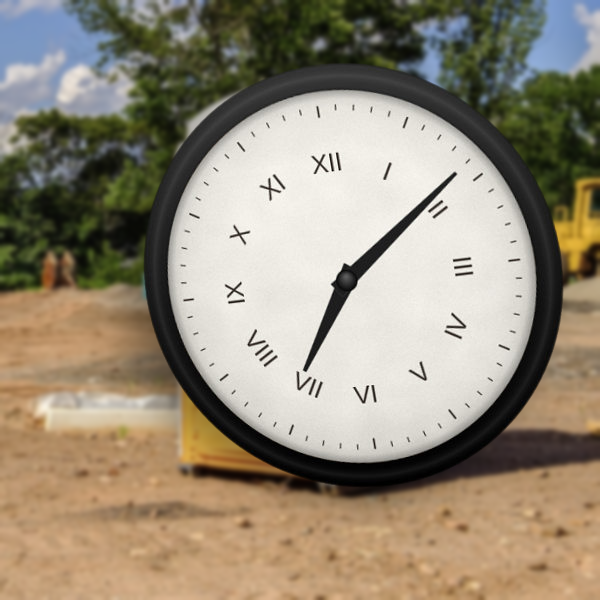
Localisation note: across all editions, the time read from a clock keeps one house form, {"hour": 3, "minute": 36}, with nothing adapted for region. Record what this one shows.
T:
{"hour": 7, "minute": 9}
